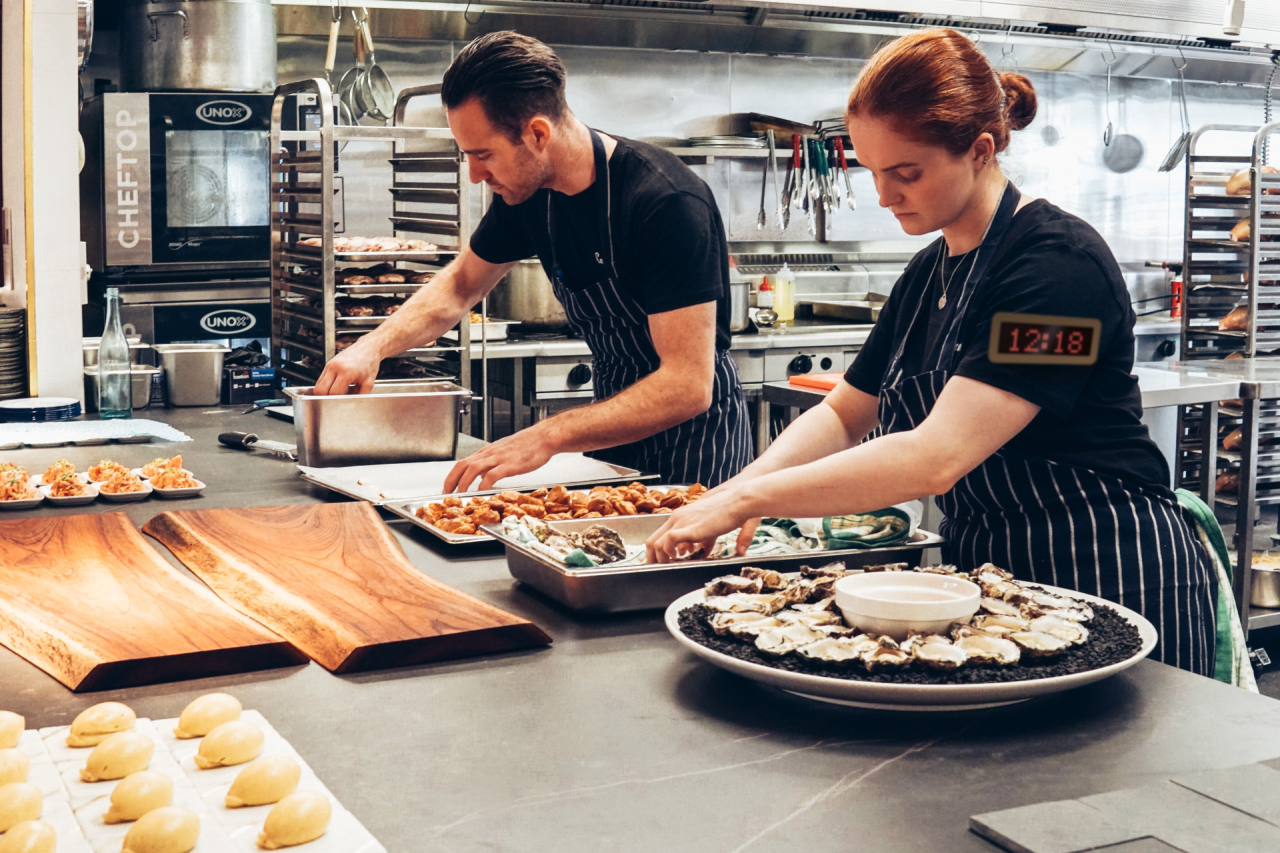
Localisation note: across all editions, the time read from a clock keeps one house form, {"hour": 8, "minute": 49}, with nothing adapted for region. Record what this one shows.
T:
{"hour": 12, "minute": 18}
